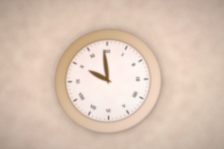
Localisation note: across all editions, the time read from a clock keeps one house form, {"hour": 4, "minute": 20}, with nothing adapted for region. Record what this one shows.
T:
{"hour": 9, "minute": 59}
